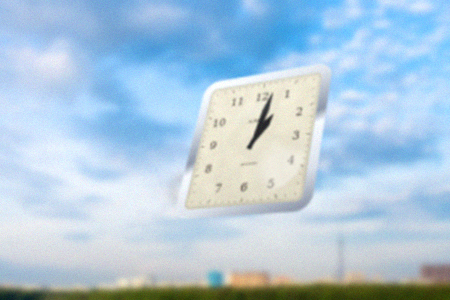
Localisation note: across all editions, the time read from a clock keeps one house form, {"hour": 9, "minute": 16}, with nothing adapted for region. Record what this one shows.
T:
{"hour": 1, "minute": 2}
